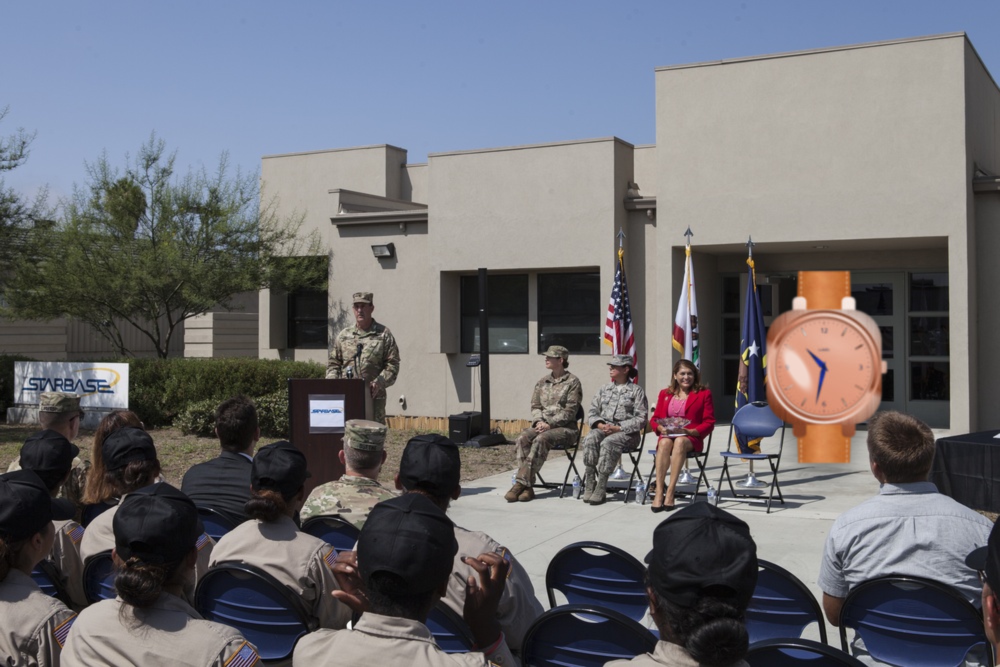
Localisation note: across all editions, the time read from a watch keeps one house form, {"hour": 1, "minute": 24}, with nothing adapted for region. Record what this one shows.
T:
{"hour": 10, "minute": 32}
